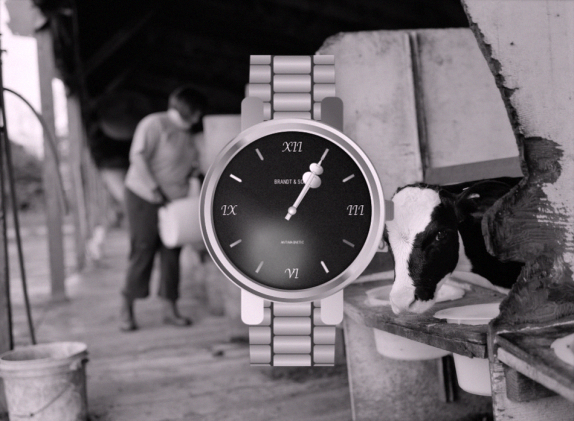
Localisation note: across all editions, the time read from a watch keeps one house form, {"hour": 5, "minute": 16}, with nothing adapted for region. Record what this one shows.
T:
{"hour": 1, "minute": 5}
